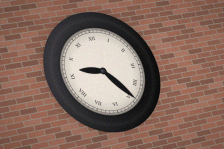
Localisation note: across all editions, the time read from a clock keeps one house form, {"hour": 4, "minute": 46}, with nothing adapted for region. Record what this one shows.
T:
{"hour": 9, "minute": 24}
